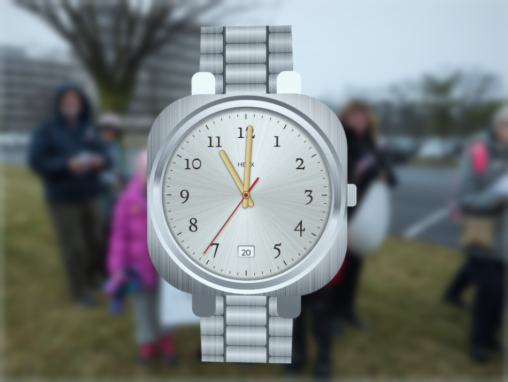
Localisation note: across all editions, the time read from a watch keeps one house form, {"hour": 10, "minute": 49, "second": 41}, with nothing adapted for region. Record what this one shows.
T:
{"hour": 11, "minute": 0, "second": 36}
